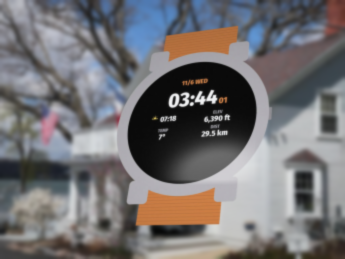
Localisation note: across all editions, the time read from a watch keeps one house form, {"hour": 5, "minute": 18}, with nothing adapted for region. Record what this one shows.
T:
{"hour": 3, "minute": 44}
